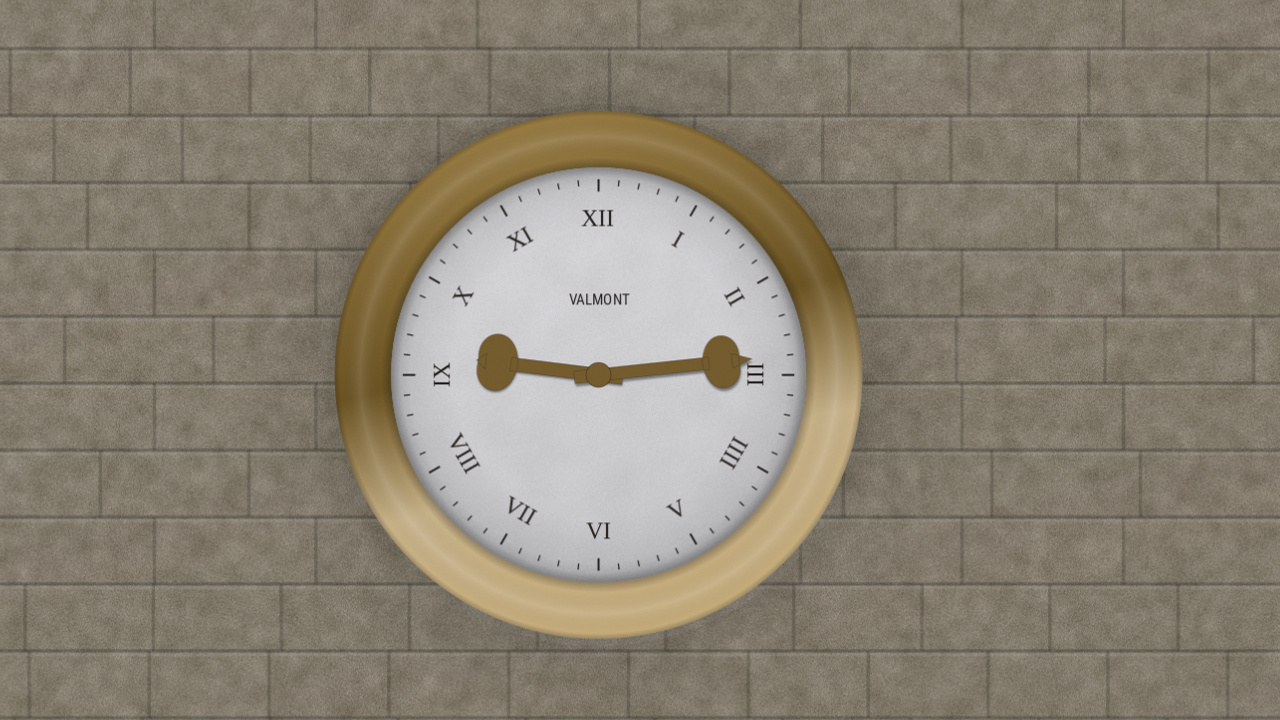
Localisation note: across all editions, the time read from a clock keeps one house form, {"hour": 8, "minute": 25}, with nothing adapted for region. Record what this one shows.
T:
{"hour": 9, "minute": 14}
